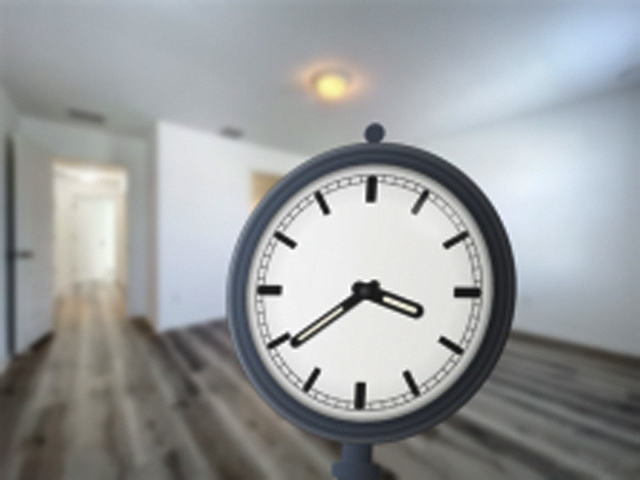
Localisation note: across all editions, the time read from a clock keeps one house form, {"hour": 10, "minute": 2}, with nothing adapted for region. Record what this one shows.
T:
{"hour": 3, "minute": 39}
